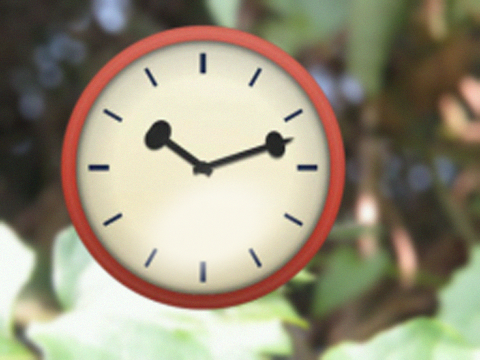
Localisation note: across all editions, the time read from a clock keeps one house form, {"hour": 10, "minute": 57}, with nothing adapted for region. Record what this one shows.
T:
{"hour": 10, "minute": 12}
